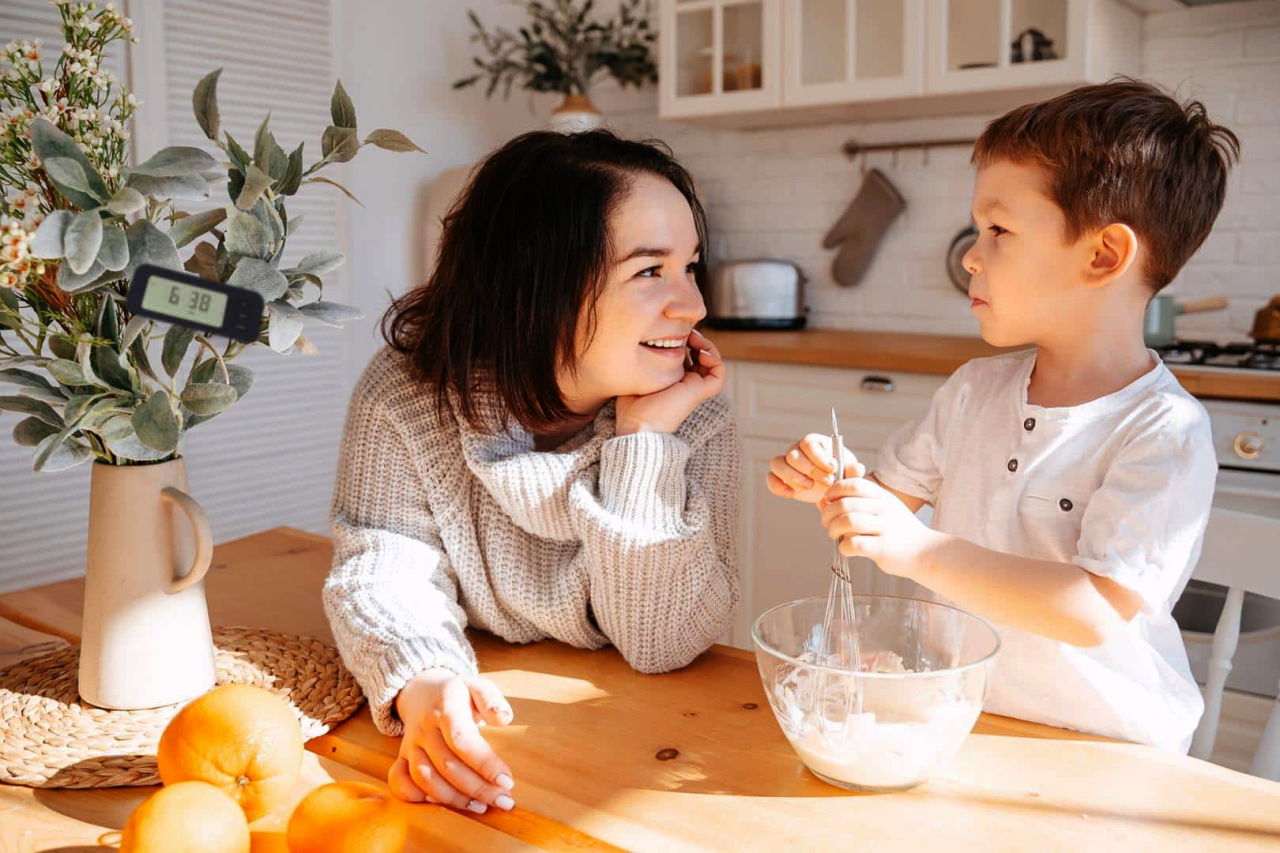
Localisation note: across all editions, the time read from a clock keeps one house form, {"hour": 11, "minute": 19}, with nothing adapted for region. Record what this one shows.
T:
{"hour": 6, "minute": 38}
